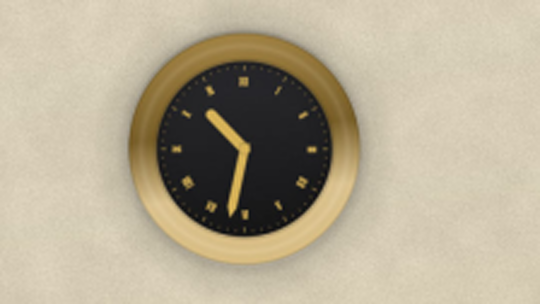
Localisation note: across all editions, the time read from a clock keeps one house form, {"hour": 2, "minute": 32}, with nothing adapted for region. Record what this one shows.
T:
{"hour": 10, "minute": 32}
